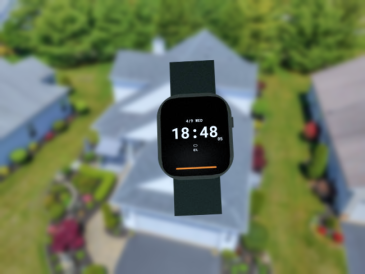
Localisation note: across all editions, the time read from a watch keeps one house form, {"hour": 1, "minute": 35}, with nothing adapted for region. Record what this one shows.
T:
{"hour": 18, "minute": 48}
